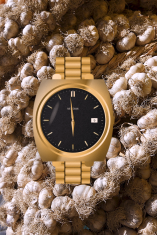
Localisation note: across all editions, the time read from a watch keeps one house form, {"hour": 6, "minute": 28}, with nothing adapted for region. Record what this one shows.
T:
{"hour": 5, "minute": 59}
